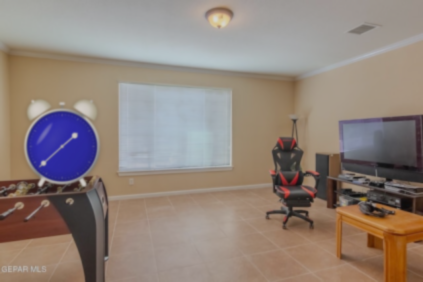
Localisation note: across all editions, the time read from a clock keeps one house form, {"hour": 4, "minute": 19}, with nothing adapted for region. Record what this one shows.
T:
{"hour": 1, "minute": 38}
